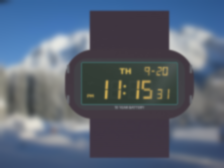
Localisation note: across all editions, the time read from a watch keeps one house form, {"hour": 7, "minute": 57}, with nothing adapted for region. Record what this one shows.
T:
{"hour": 11, "minute": 15}
